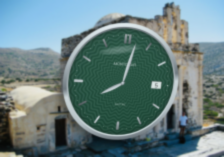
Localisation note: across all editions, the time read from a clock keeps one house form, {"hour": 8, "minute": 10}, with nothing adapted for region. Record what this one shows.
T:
{"hour": 8, "minute": 2}
